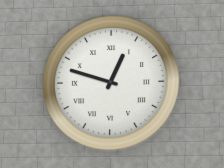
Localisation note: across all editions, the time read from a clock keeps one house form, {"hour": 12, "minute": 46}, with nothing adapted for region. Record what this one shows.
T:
{"hour": 12, "minute": 48}
